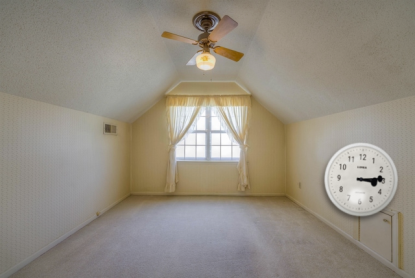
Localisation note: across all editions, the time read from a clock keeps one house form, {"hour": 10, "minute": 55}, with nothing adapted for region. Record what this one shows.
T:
{"hour": 3, "minute": 14}
